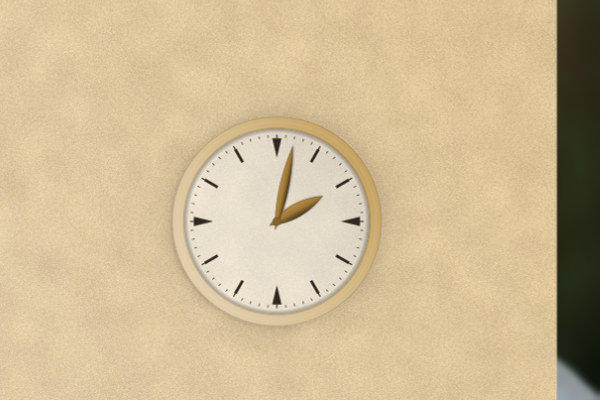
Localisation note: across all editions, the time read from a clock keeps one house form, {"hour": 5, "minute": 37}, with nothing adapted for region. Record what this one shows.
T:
{"hour": 2, "minute": 2}
